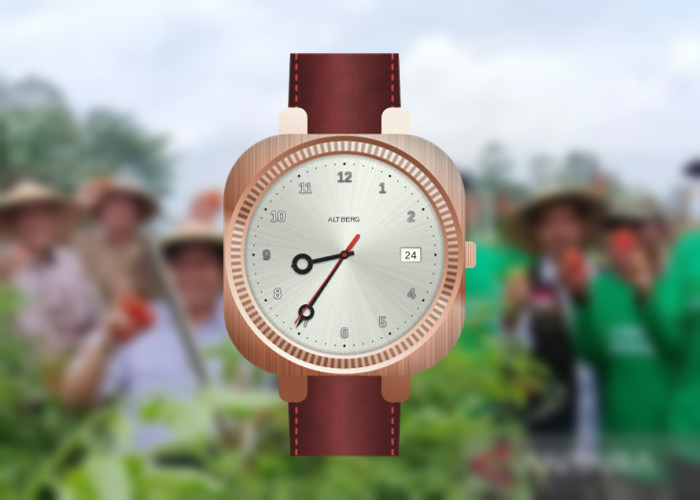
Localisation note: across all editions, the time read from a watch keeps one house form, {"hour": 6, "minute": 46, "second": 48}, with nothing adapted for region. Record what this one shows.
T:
{"hour": 8, "minute": 35, "second": 36}
